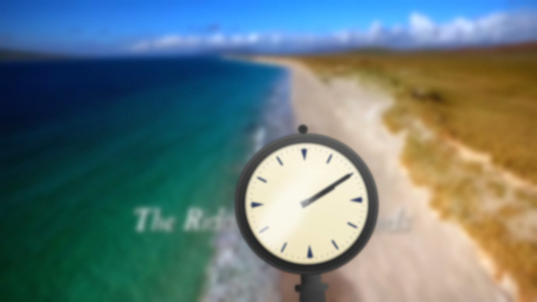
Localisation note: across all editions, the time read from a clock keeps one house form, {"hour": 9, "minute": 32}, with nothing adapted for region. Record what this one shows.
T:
{"hour": 2, "minute": 10}
